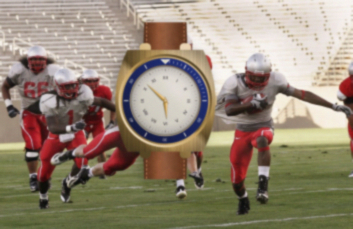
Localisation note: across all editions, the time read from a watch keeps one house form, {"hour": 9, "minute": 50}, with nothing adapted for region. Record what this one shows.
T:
{"hour": 5, "minute": 52}
